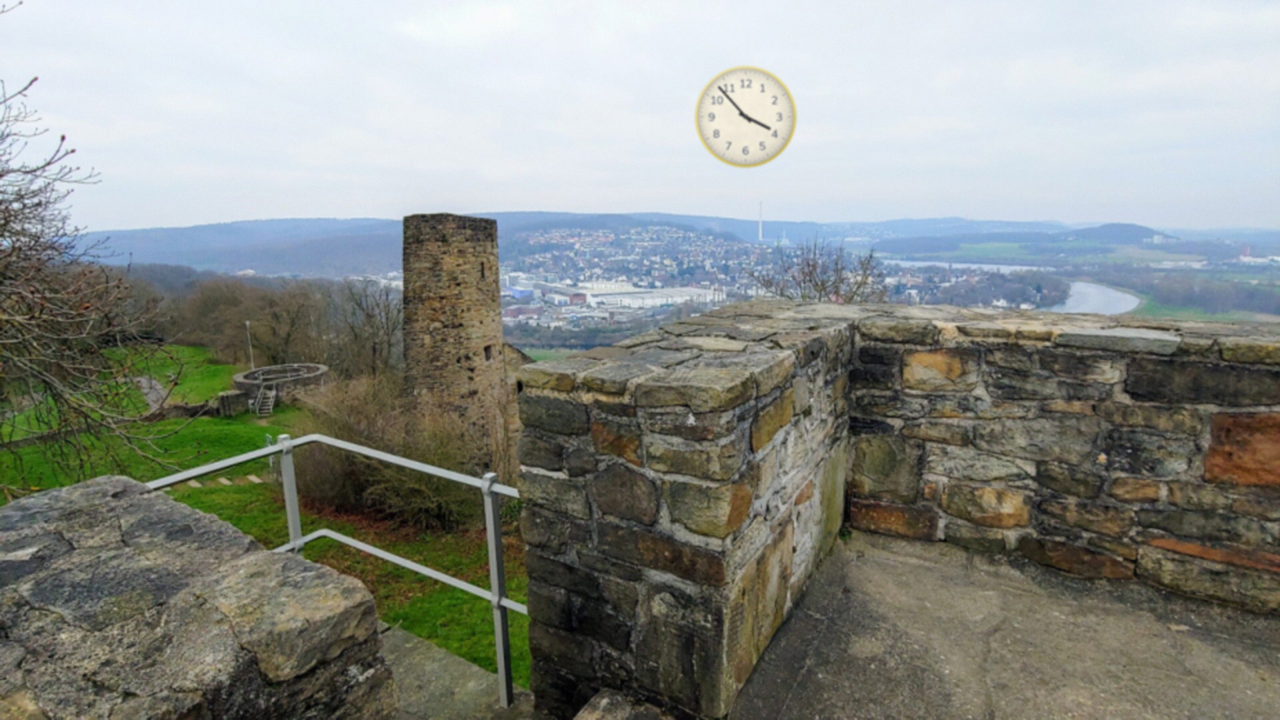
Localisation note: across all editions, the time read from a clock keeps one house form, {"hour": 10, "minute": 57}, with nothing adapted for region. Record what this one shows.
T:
{"hour": 3, "minute": 53}
